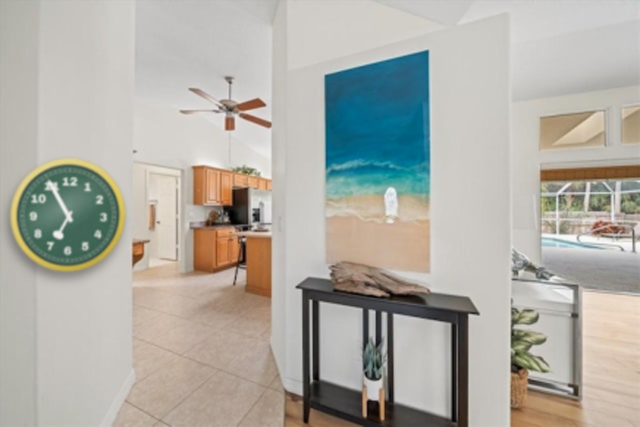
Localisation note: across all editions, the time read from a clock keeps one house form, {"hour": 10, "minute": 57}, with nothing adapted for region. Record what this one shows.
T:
{"hour": 6, "minute": 55}
